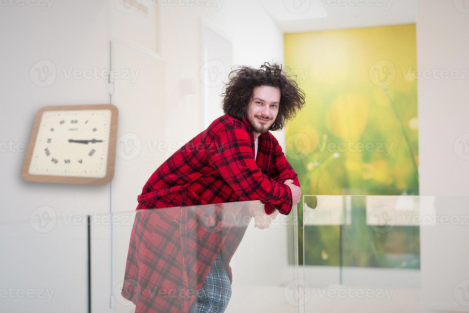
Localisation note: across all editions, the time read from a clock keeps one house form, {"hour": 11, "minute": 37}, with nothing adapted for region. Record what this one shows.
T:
{"hour": 3, "minute": 15}
